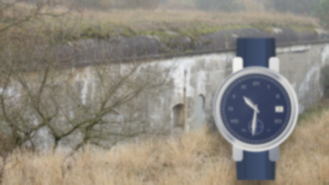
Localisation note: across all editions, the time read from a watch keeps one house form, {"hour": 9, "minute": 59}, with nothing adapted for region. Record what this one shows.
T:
{"hour": 10, "minute": 31}
